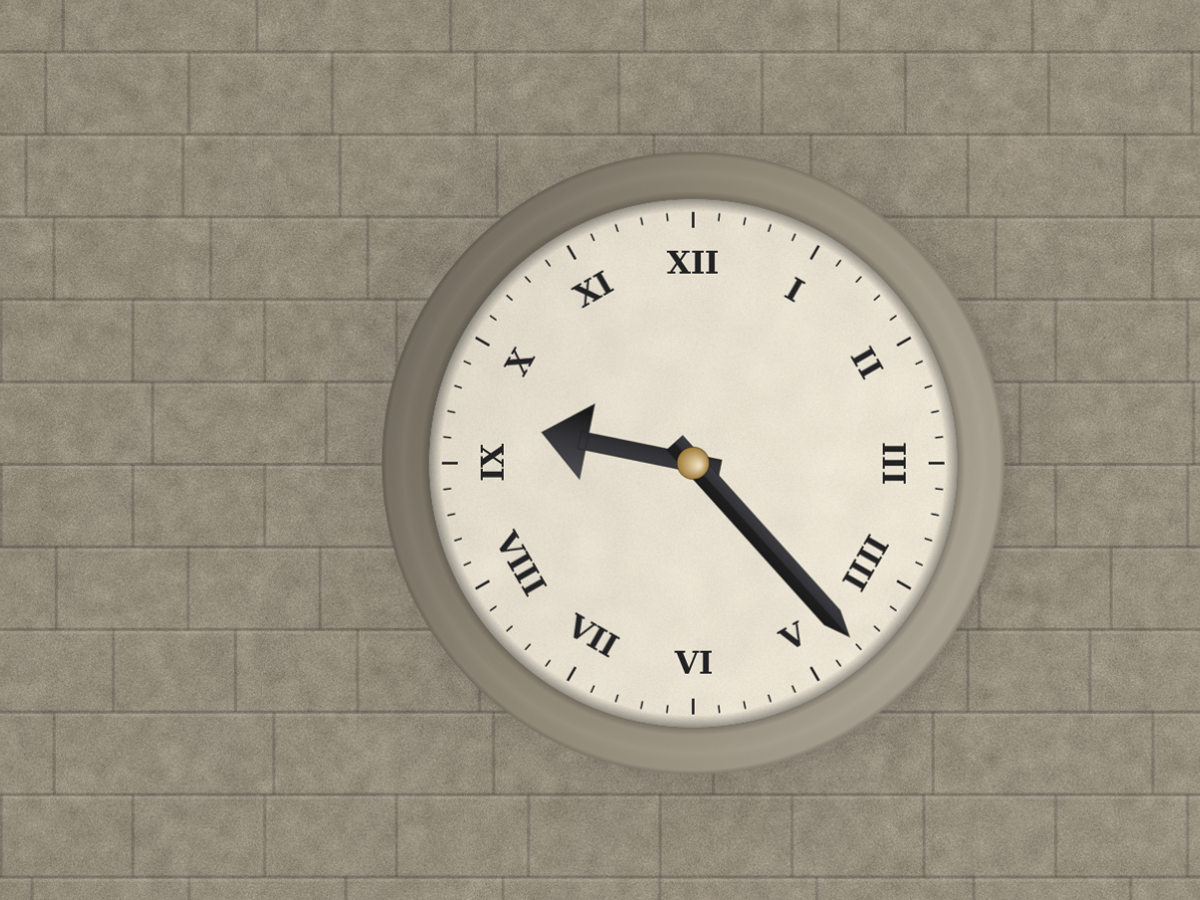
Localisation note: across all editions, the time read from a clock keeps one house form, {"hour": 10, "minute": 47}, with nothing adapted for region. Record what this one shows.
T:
{"hour": 9, "minute": 23}
